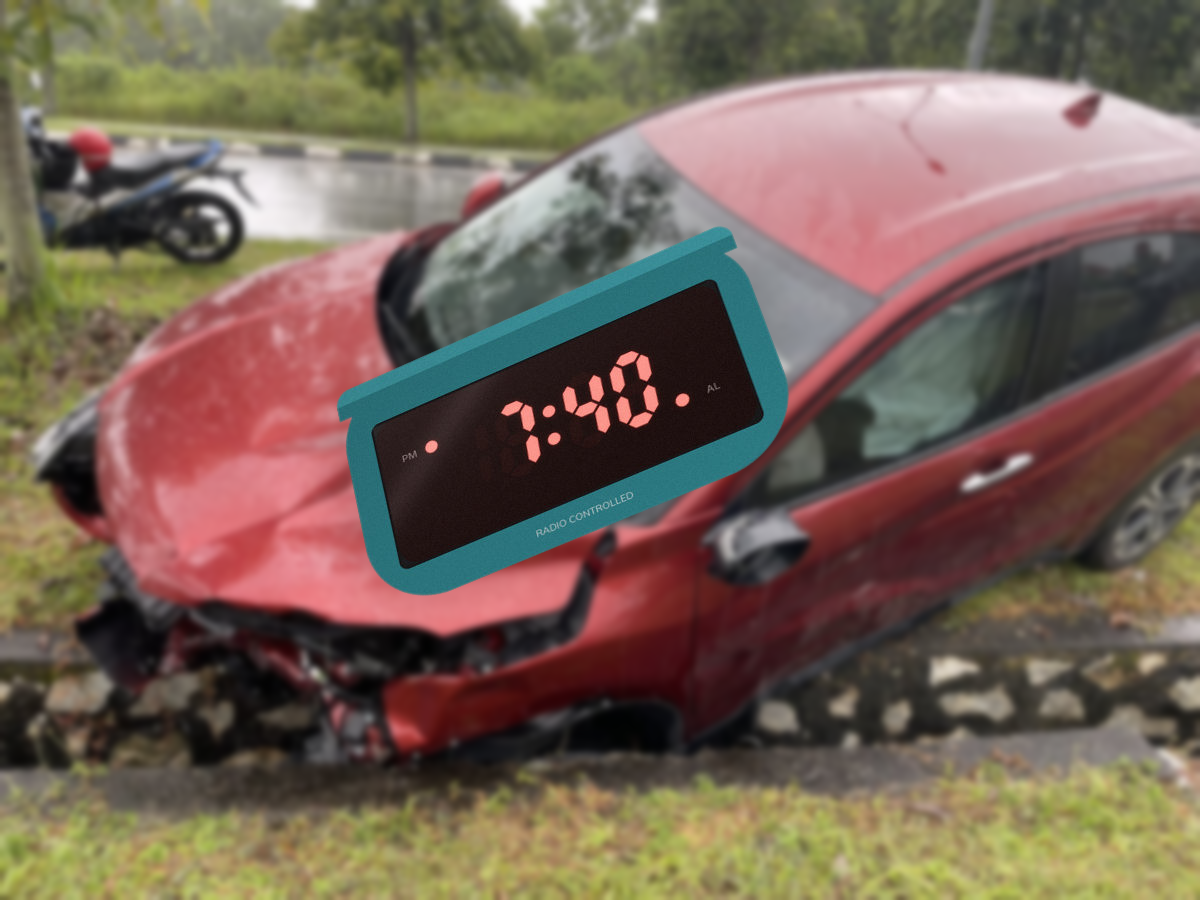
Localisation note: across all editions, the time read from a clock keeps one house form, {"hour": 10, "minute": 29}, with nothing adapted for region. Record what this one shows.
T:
{"hour": 7, "minute": 40}
